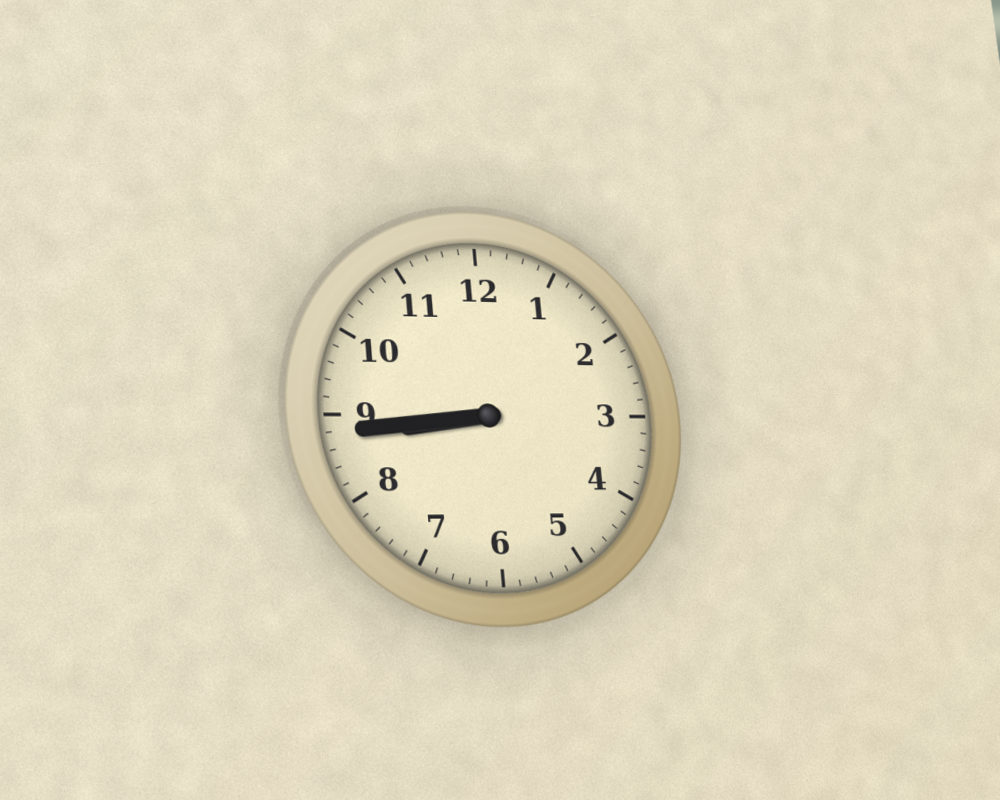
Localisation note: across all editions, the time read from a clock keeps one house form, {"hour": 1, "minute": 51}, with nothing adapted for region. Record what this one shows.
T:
{"hour": 8, "minute": 44}
